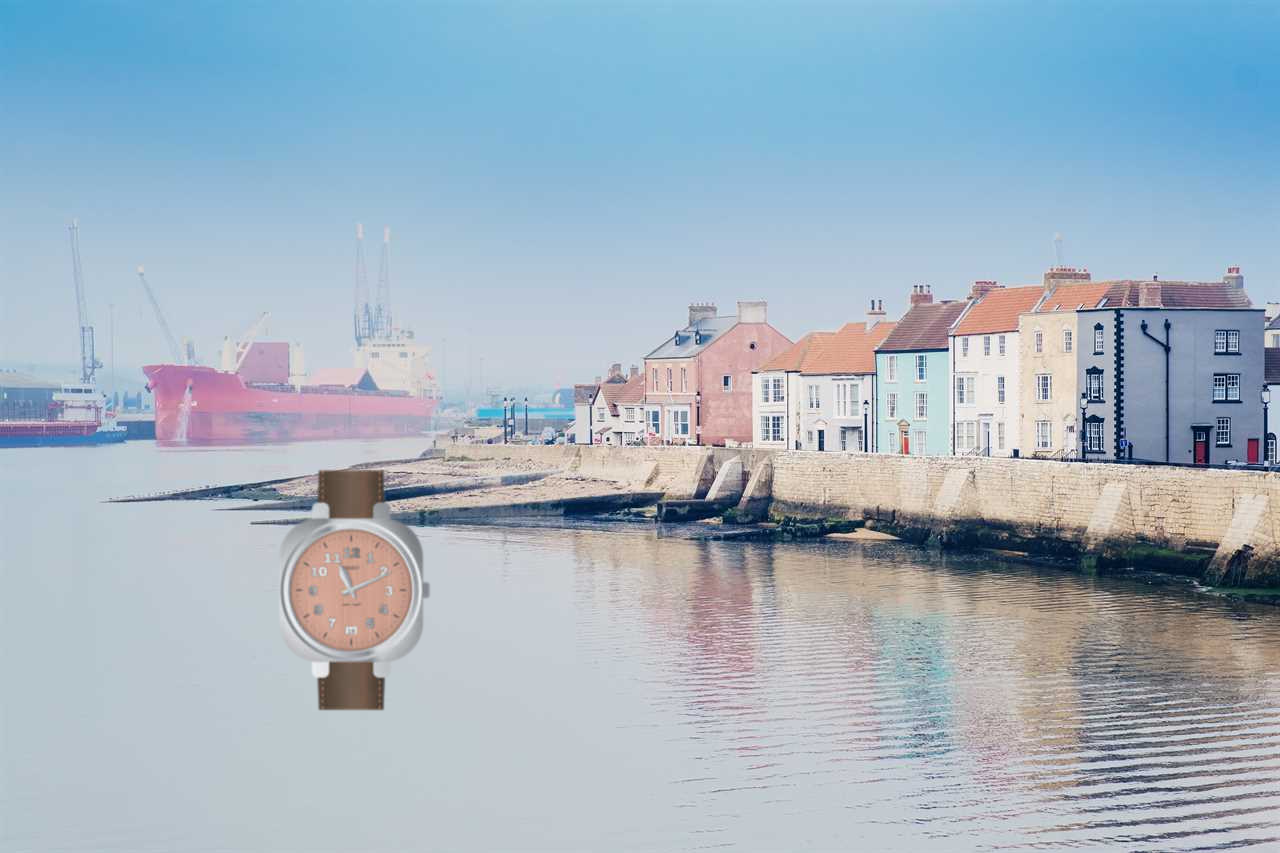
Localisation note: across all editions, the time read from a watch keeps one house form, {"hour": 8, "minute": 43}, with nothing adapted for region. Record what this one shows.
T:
{"hour": 11, "minute": 11}
